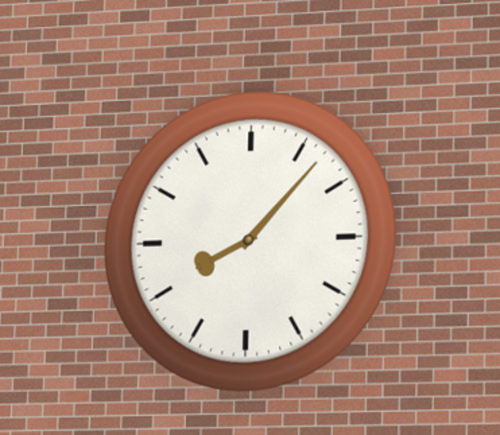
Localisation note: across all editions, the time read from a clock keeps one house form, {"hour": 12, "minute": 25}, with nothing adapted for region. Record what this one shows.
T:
{"hour": 8, "minute": 7}
